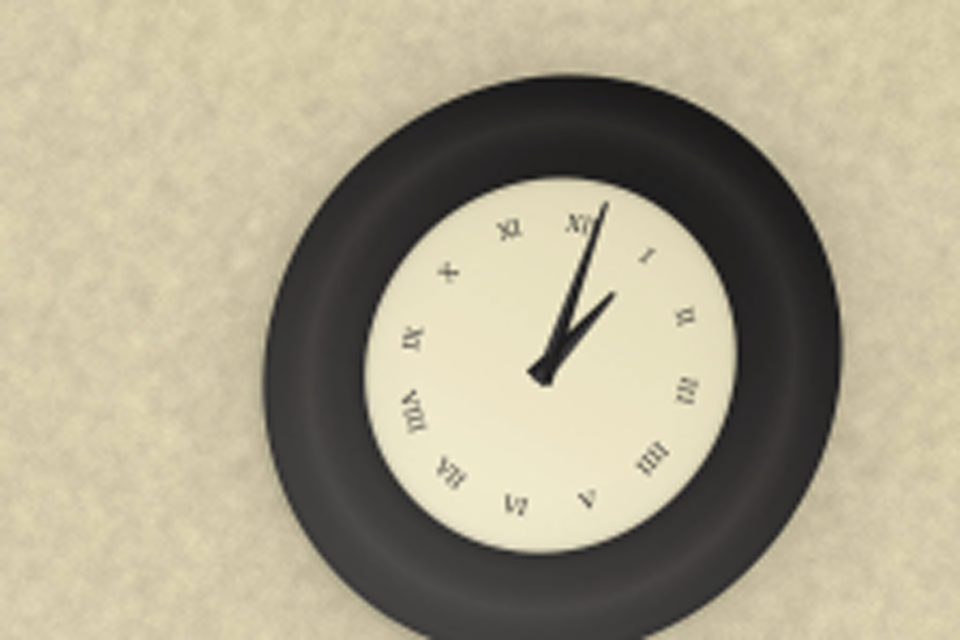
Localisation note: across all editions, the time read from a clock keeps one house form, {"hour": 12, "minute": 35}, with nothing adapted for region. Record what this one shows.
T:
{"hour": 1, "minute": 1}
